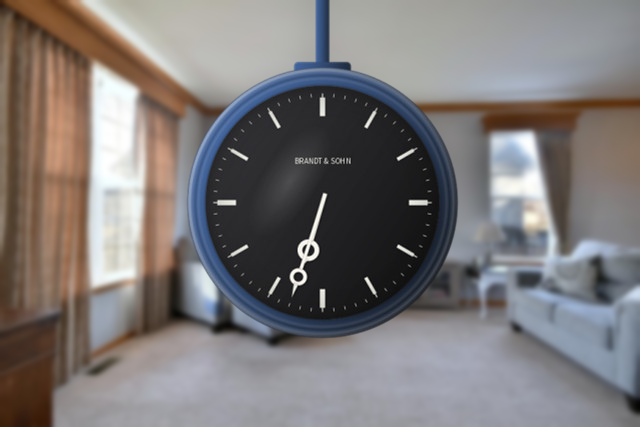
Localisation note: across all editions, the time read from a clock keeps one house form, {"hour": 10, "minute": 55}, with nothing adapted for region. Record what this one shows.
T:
{"hour": 6, "minute": 33}
